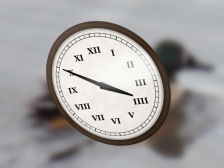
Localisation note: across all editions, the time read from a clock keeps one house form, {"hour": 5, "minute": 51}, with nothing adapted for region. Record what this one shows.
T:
{"hour": 3, "minute": 50}
